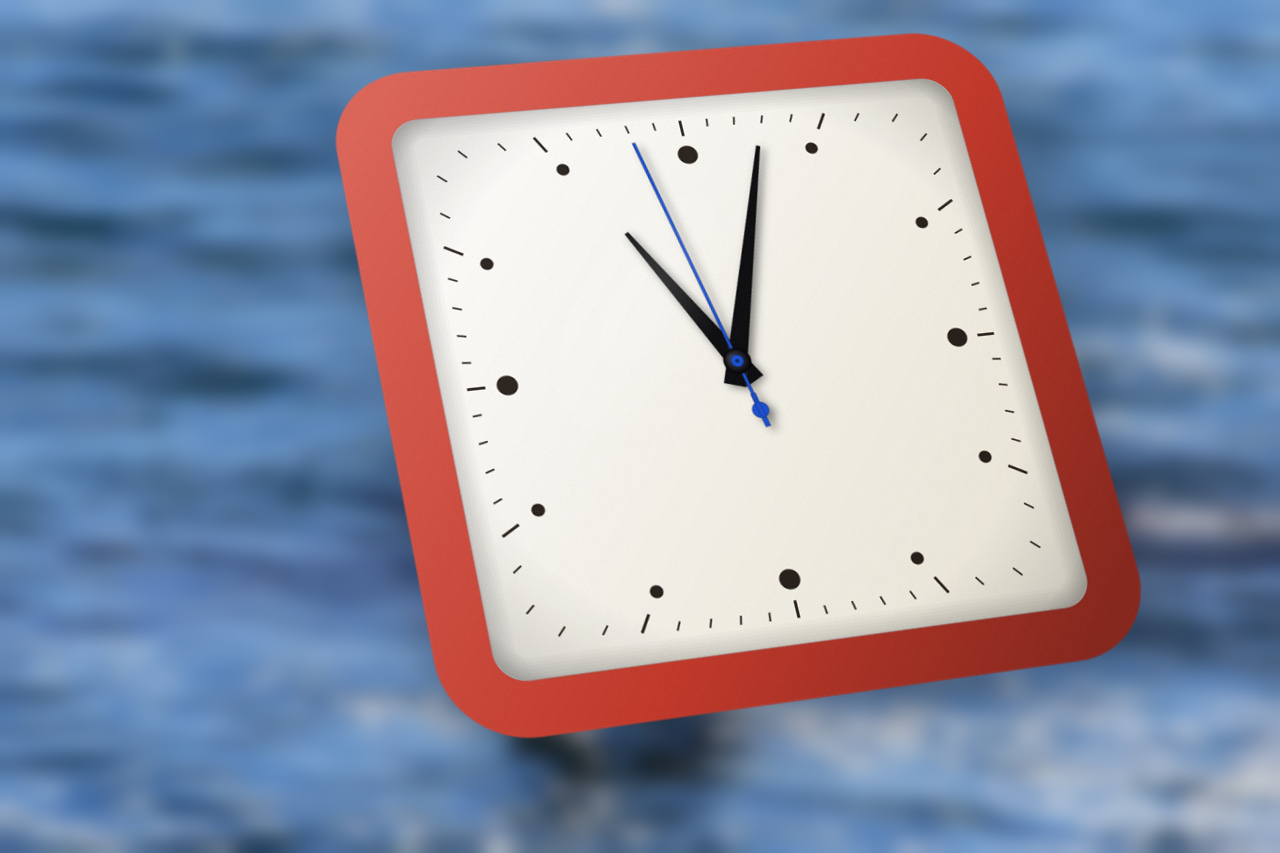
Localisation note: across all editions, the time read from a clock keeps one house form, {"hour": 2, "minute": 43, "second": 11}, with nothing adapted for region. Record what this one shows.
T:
{"hour": 11, "minute": 2, "second": 58}
